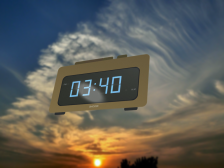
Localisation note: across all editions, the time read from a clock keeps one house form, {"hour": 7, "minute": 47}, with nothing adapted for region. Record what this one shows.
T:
{"hour": 3, "minute": 40}
